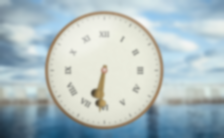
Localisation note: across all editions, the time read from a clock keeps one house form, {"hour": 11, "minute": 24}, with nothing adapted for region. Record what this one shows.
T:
{"hour": 6, "minute": 31}
